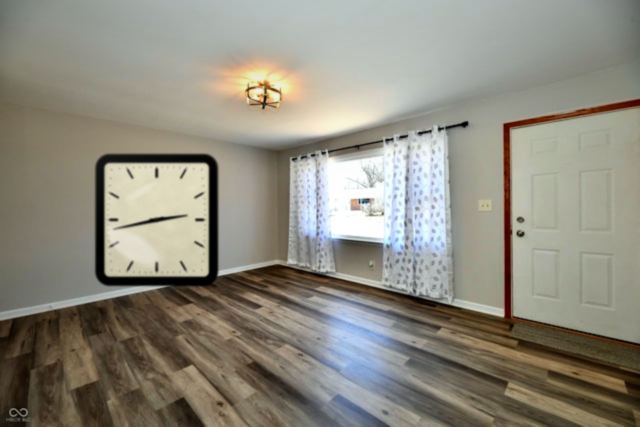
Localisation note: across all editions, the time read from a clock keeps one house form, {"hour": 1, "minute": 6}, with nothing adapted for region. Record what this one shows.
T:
{"hour": 2, "minute": 43}
